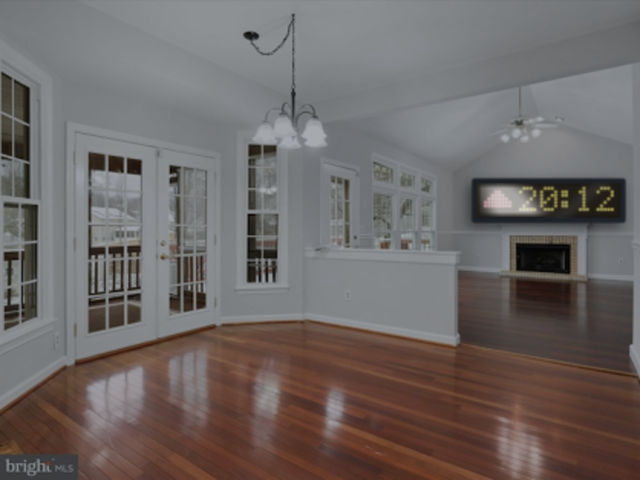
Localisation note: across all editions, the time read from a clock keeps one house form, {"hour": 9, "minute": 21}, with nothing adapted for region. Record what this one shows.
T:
{"hour": 20, "minute": 12}
